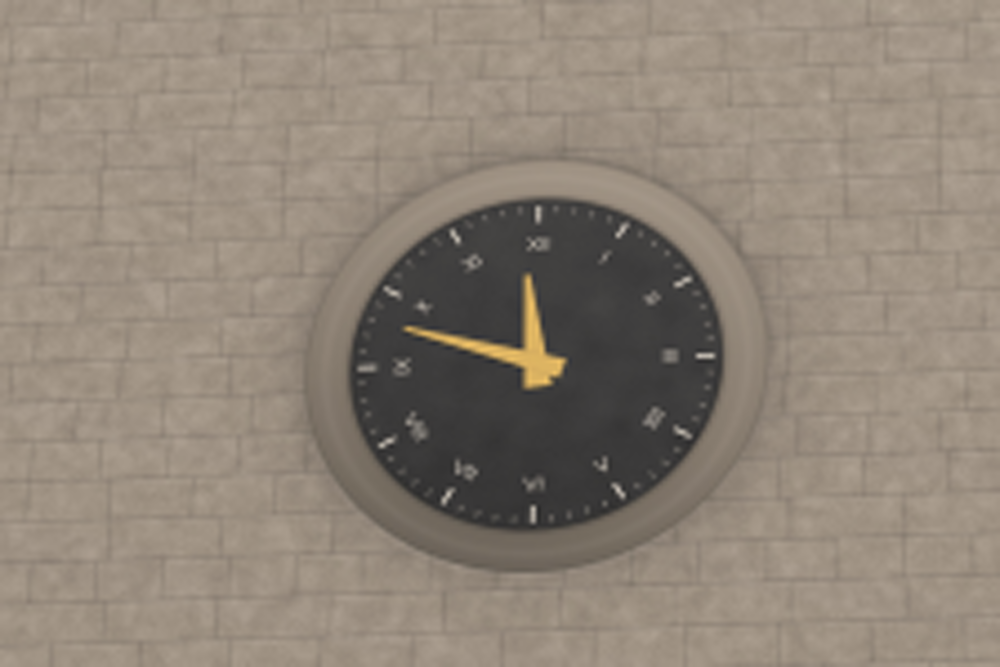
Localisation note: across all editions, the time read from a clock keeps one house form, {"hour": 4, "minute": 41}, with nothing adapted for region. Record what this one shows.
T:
{"hour": 11, "minute": 48}
